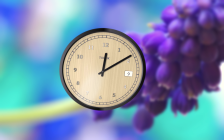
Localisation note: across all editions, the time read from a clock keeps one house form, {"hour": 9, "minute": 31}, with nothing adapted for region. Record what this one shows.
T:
{"hour": 12, "minute": 9}
